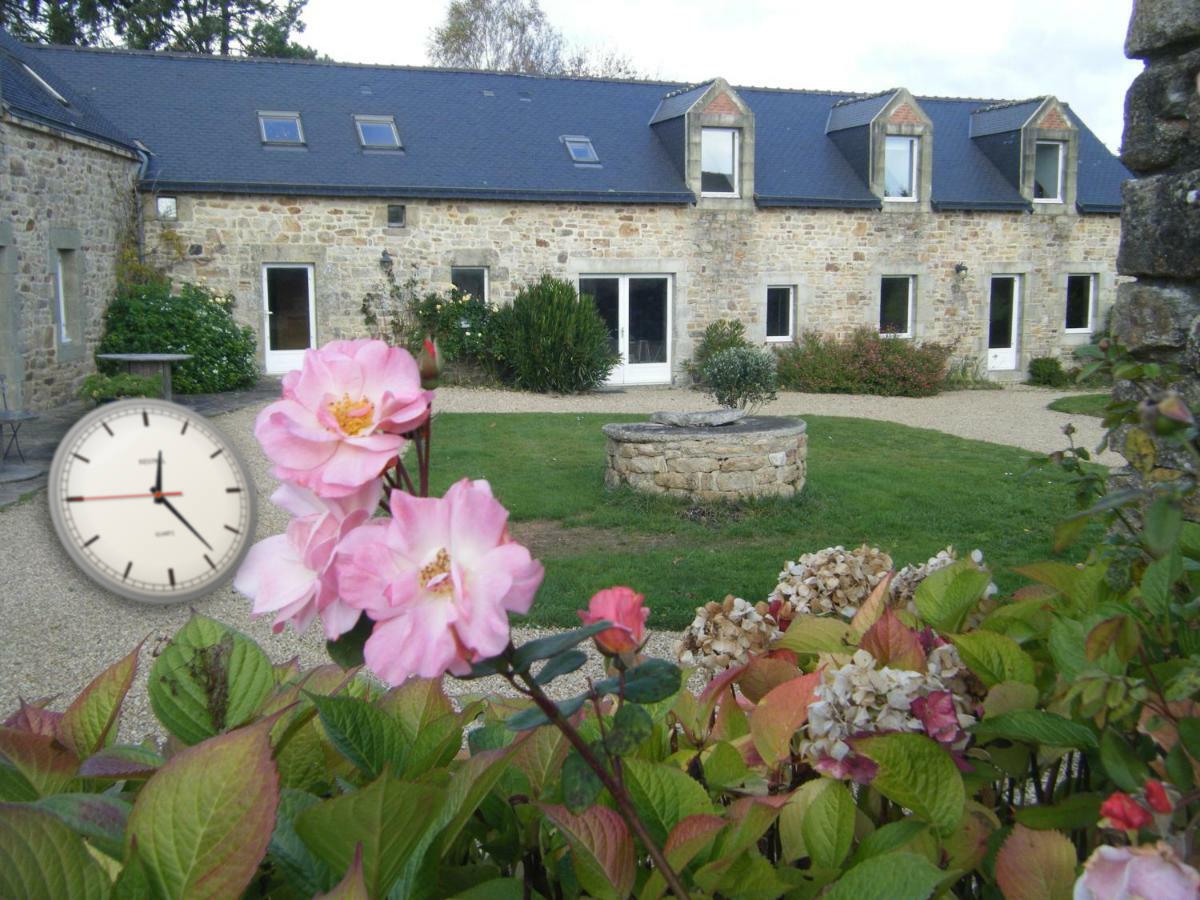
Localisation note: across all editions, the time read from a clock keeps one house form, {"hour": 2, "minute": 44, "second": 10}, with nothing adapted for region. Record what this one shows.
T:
{"hour": 12, "minute": 23, "second": 45}
